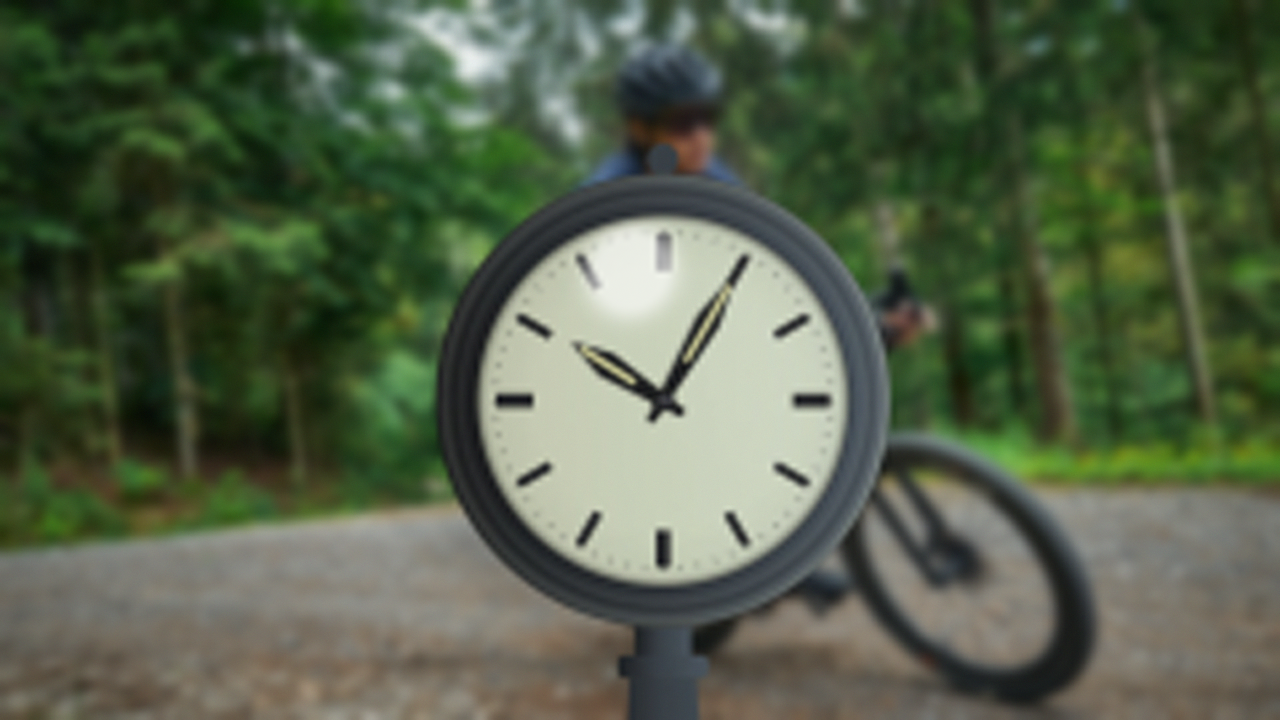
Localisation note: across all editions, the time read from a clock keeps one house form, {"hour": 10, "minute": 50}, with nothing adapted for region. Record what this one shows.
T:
{"hour": 10, "minute": 5}
